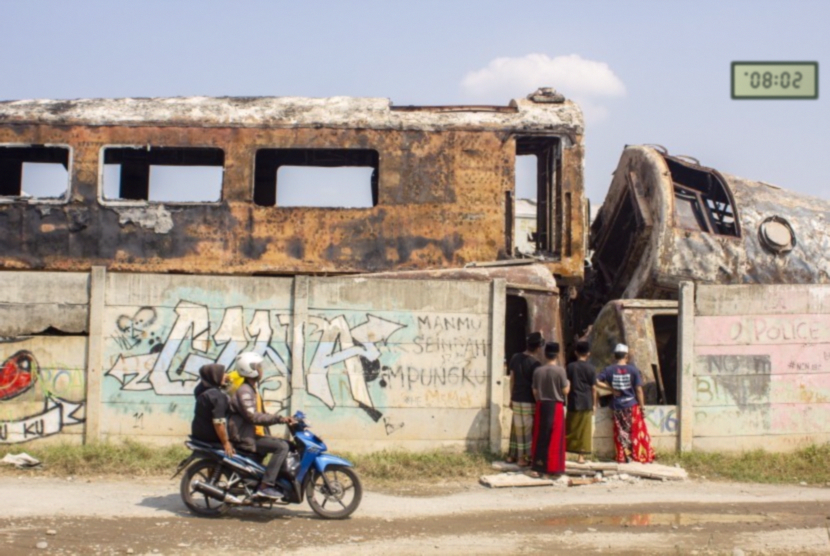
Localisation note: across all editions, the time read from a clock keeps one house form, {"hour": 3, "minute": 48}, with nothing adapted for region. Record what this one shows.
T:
{"hour": 8, "minute": 2}
